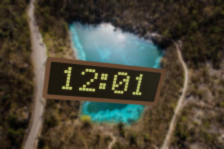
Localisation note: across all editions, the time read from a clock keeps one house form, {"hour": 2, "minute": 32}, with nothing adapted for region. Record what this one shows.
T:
{"hour": 12, "minute": 1}
